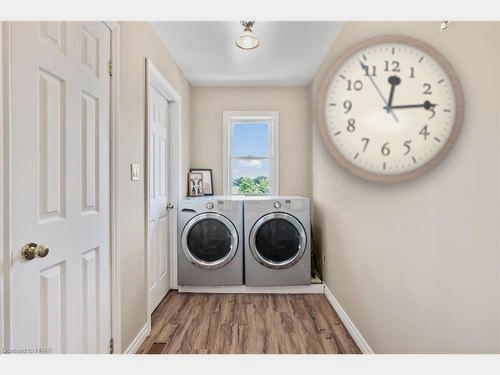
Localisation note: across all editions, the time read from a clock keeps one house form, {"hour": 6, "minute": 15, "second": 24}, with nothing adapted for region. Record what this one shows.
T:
{"hour": 12, "minute": 13, "second": 54}
